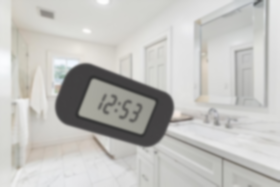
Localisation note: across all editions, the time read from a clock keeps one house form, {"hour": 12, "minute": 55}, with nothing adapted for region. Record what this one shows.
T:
{"hour": 12, "minute": 53}
